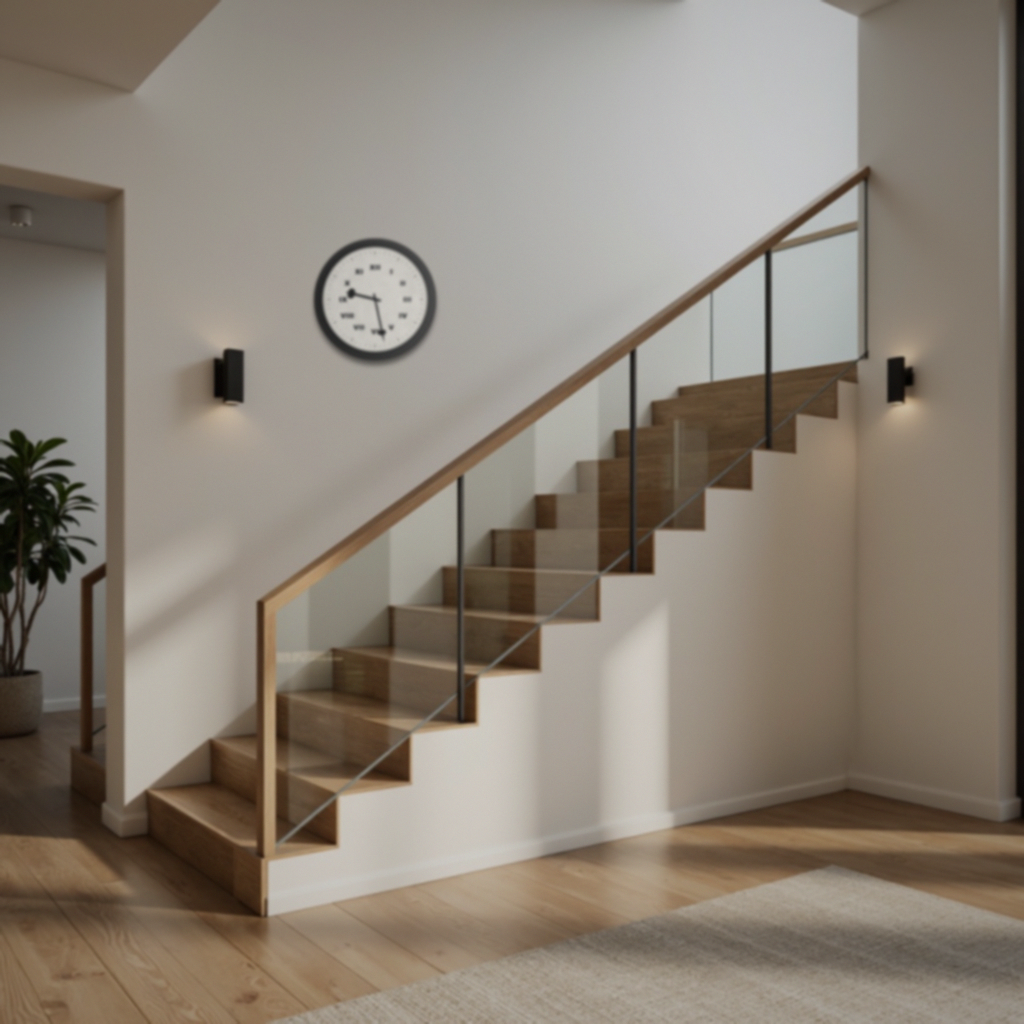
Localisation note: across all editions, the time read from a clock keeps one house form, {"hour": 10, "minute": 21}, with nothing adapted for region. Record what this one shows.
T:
{"hour": 9, "minute": 28}
